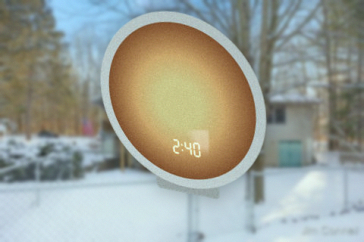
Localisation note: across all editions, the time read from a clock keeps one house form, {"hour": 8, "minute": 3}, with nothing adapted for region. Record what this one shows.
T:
{"hour": 2, "minute": 40}
